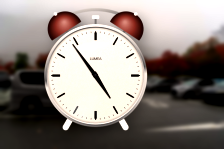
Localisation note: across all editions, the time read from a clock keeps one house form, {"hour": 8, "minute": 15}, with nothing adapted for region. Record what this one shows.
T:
{"hour": 4, "minute": 54}
